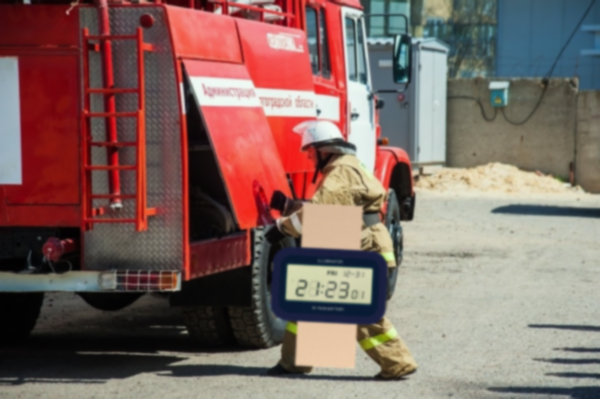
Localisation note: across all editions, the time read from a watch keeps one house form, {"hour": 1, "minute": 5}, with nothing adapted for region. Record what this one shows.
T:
{"hour": 21, "minute": 23}
